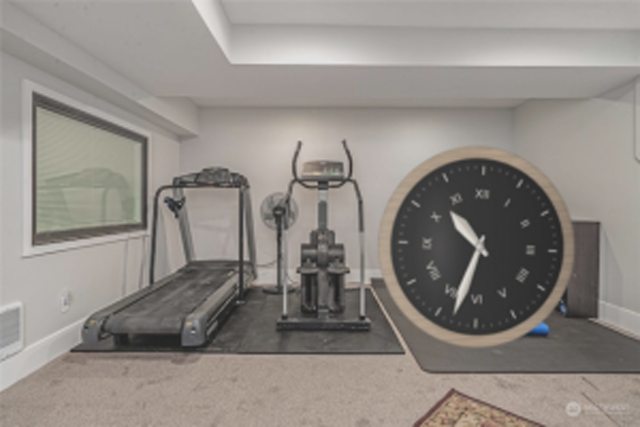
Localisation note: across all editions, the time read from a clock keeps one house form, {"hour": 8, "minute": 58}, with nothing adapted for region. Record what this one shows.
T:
{"hour": 10, "minute": 33}
